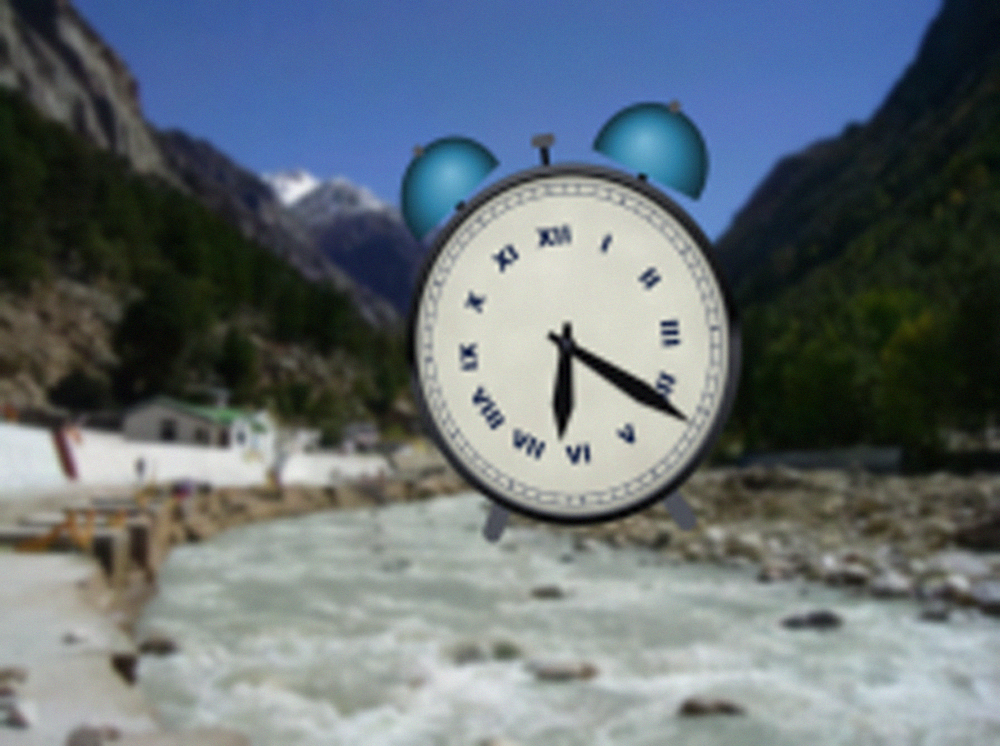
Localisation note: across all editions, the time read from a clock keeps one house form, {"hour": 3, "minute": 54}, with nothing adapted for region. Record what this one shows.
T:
{"hour": 6, "minute": 21}
